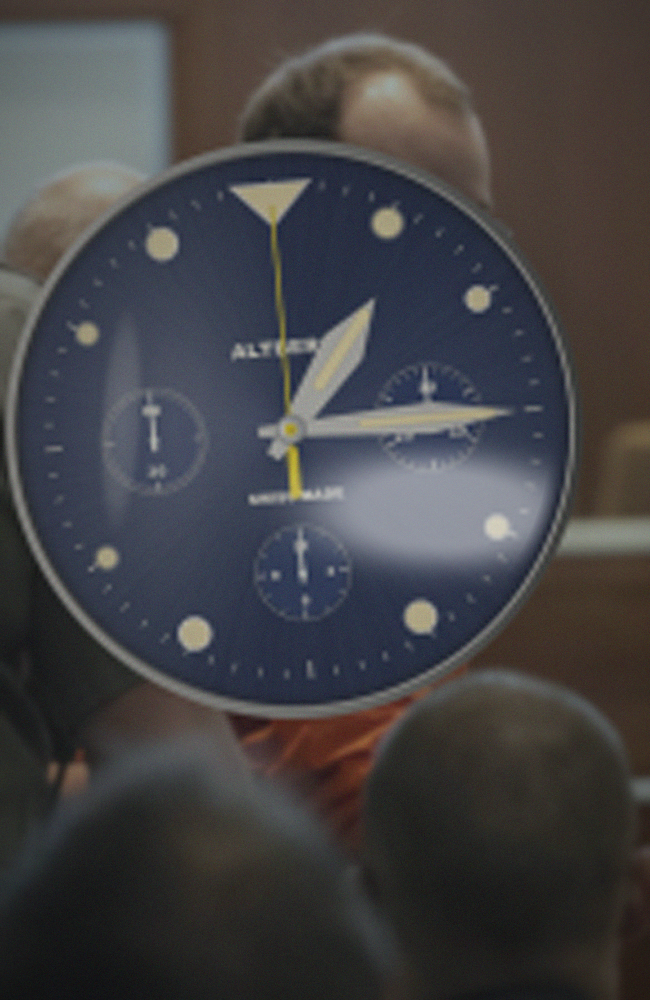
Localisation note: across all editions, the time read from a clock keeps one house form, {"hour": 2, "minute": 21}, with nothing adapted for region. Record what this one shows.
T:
{"hour": 1, "minute": 15}
